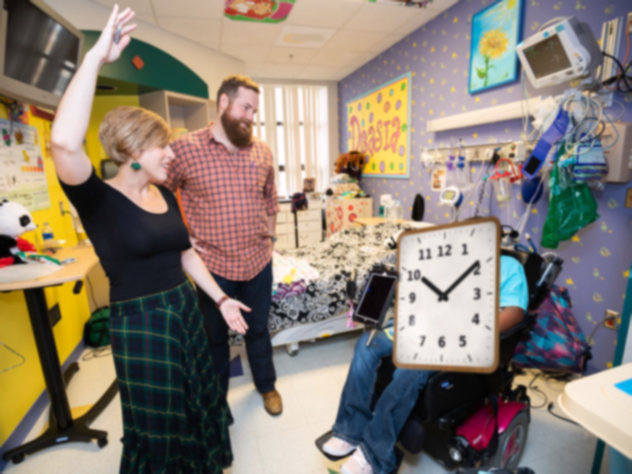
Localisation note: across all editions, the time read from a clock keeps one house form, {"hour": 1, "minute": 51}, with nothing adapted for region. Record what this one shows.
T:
{"hour": 10, "minute": 9}
